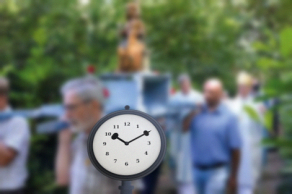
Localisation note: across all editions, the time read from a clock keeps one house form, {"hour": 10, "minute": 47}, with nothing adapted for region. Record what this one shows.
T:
{"hour": 10, "minute": 10}
